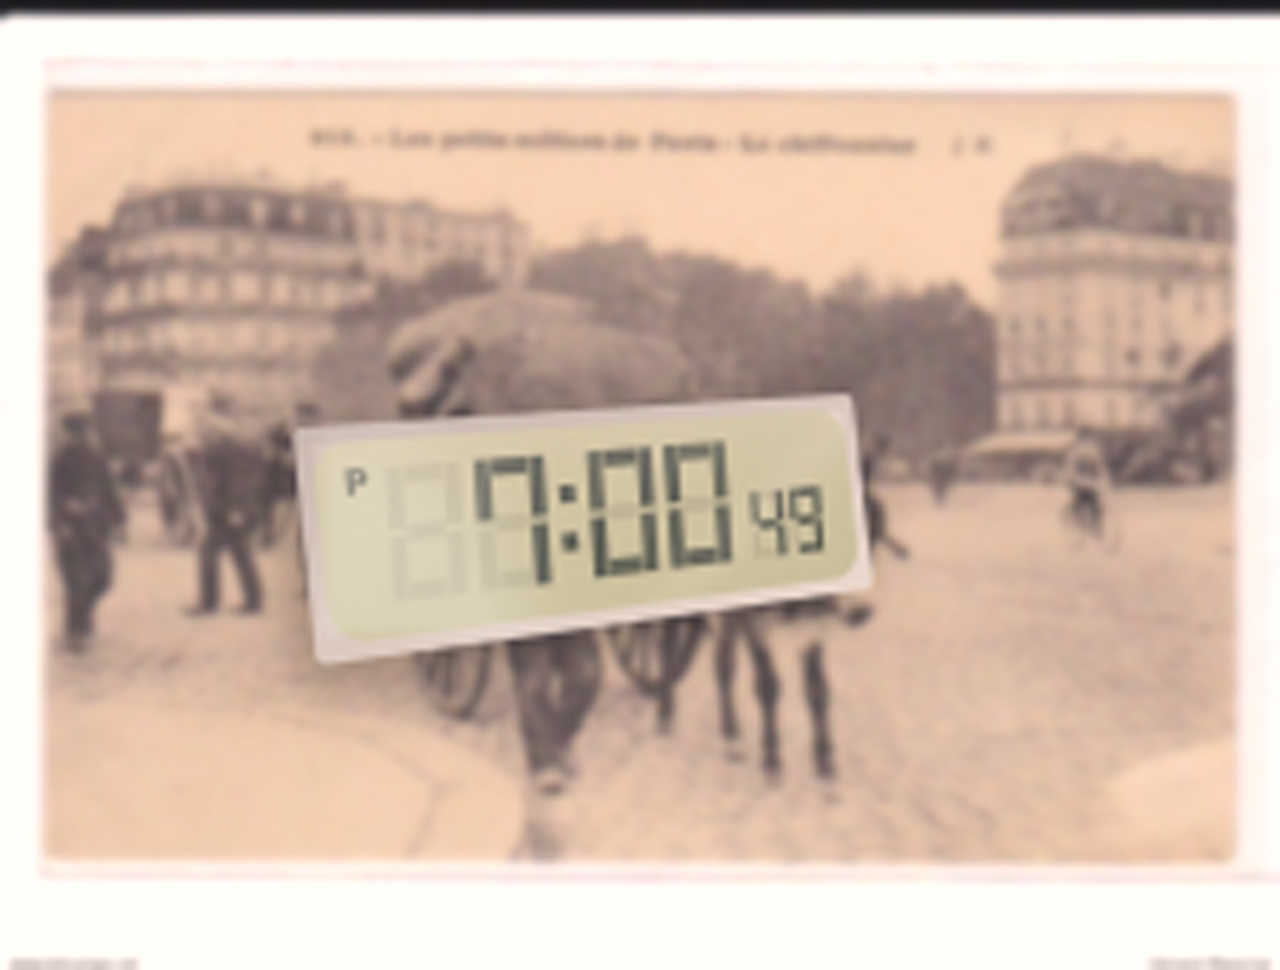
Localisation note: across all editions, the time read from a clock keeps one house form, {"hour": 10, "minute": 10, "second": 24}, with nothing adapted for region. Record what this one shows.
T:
{"hour": 7, "minute": 0, "second": 49}
